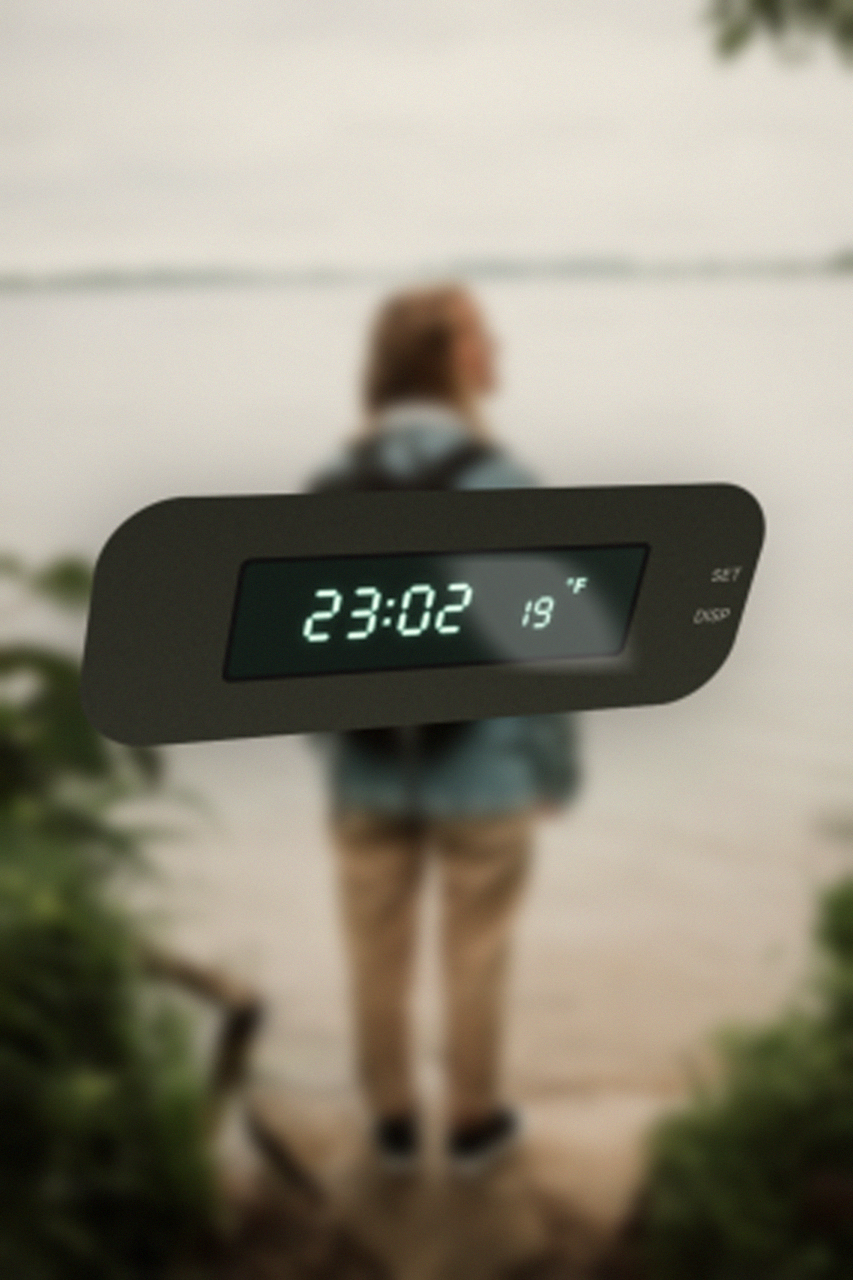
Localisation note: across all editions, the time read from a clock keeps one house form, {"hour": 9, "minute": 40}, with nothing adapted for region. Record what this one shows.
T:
{"hour": 23, "minute": 2}
